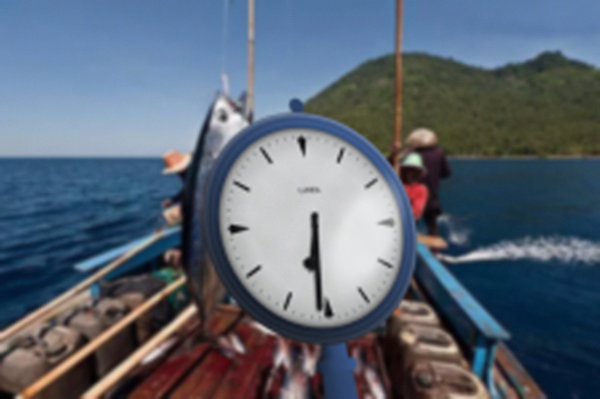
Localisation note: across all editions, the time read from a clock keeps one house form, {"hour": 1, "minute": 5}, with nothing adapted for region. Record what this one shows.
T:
{"hour": 6, "minute": 31}
